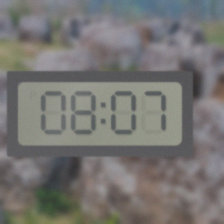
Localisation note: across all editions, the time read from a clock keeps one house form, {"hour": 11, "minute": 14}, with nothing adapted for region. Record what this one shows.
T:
{"hour": 8, "minute": 7}
